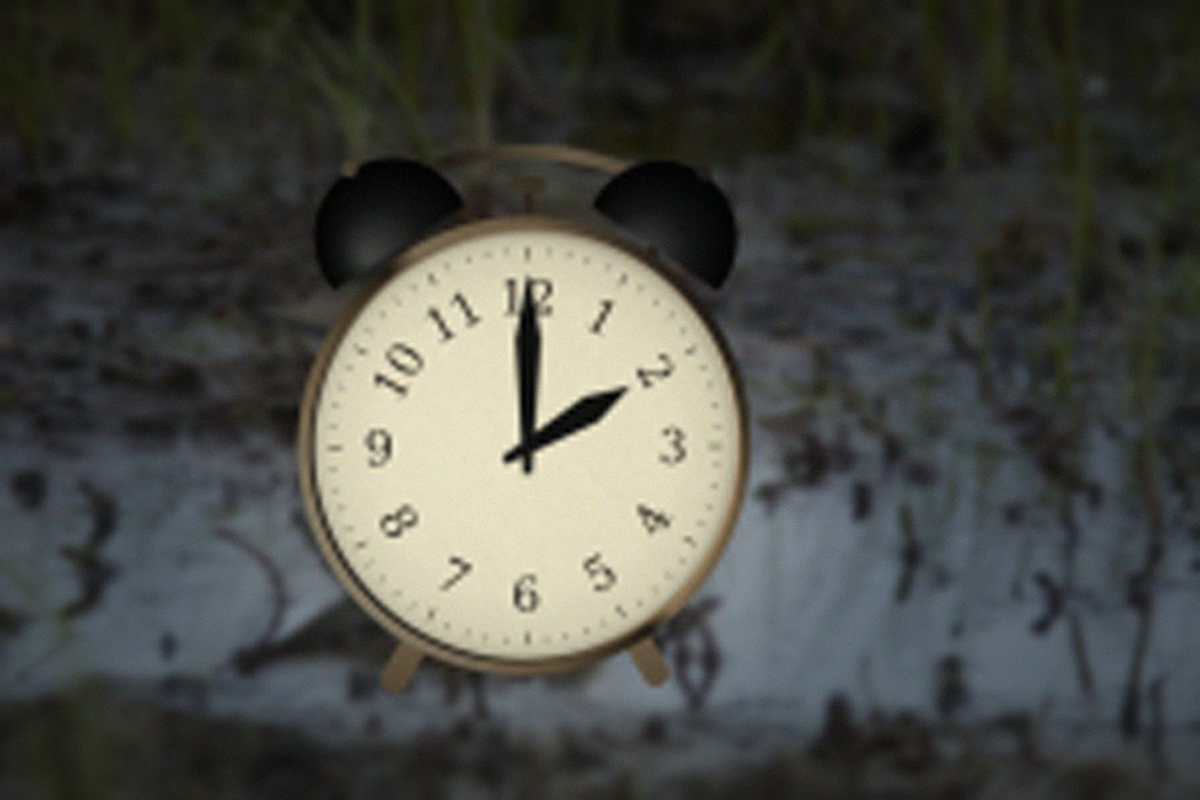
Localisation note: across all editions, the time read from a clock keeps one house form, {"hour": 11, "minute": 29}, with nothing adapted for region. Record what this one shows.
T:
{"hour": 2, "minute": 0}
